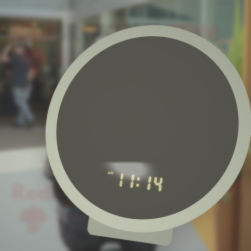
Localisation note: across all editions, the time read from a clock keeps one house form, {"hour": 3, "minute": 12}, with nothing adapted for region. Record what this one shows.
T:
{"hour": 11, "minute": 14}
